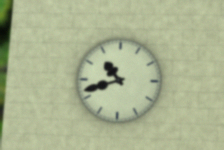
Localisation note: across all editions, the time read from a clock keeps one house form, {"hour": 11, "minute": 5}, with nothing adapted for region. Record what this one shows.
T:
{"hour": 10, "minute": 42}
